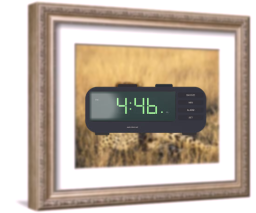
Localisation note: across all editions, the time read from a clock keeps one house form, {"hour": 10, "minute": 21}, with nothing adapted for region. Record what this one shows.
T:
{"hour": 4, "minute": 46}
